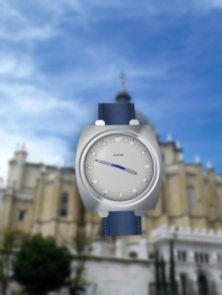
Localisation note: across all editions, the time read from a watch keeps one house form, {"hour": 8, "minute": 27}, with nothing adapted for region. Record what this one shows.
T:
{"hour": 3, "minute": 48}
